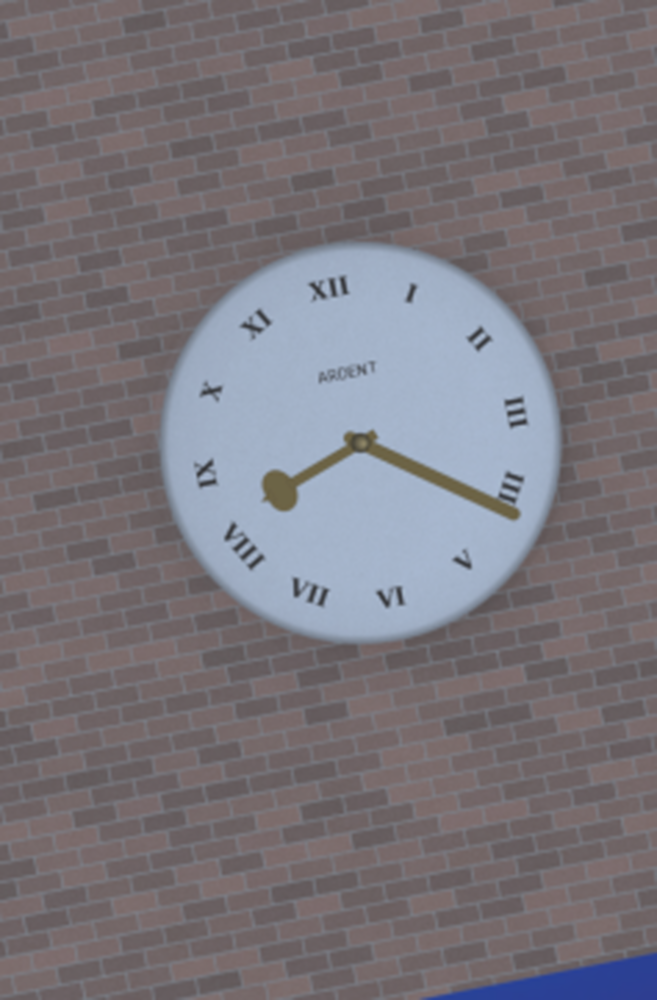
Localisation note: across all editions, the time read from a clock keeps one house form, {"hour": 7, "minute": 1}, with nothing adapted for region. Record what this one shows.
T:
{"hour": 8, "minute": 21}
